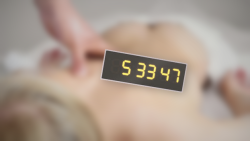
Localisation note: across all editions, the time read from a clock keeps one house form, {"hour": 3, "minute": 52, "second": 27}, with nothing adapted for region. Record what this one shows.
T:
{"hour": 5, "minute": 33, "second": 47}
